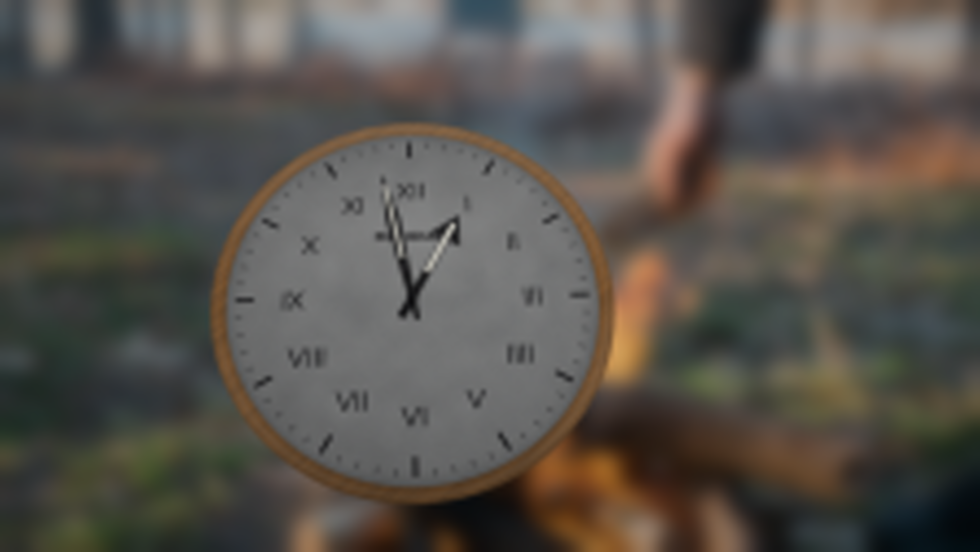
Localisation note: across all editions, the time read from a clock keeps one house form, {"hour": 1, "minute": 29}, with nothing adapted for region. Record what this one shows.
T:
{"hour": 12, "minute": 58}
